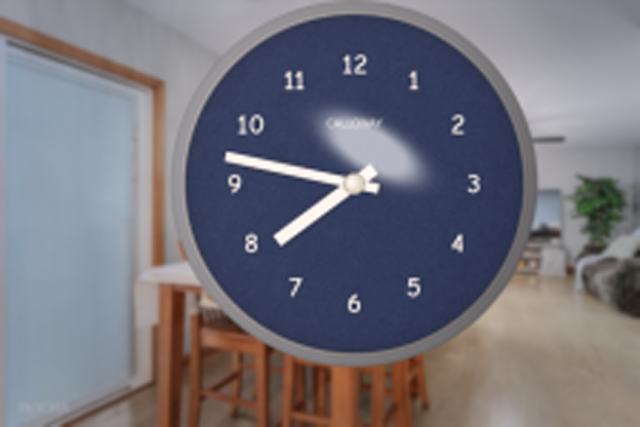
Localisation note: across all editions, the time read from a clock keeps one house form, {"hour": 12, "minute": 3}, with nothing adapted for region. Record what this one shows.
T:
{"hour": 7, "minute": 47}
